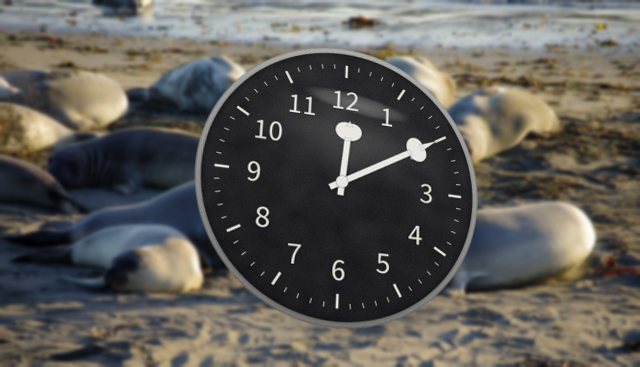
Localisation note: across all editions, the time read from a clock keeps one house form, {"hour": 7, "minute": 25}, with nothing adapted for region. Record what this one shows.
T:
{"hour": 12, "minute": 10}
